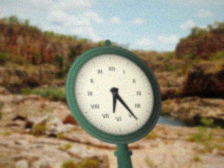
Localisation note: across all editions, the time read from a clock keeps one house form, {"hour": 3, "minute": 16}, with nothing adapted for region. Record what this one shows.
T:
{"hour": 6, "minute": 24}
